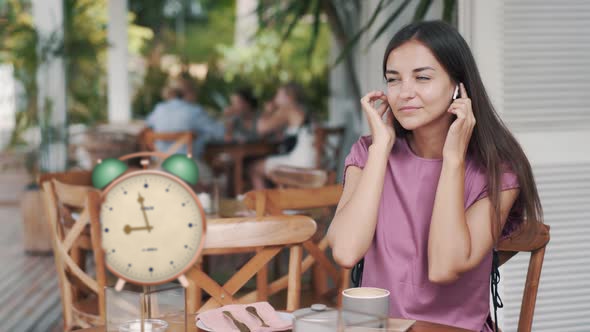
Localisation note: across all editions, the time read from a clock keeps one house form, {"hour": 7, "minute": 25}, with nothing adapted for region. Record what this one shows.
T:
{"hour": 8, "minute": 58}
